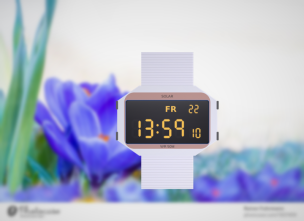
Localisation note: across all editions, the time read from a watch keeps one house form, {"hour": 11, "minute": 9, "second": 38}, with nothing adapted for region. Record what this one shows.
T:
{"hour": 13, "minute": 59, "second": 10}
